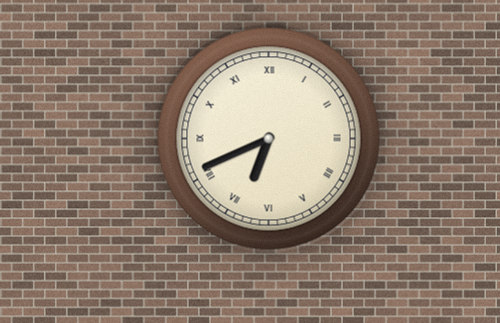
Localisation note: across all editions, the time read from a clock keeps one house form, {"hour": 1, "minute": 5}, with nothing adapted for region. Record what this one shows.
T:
{"hour": 6, "minute": 41}
